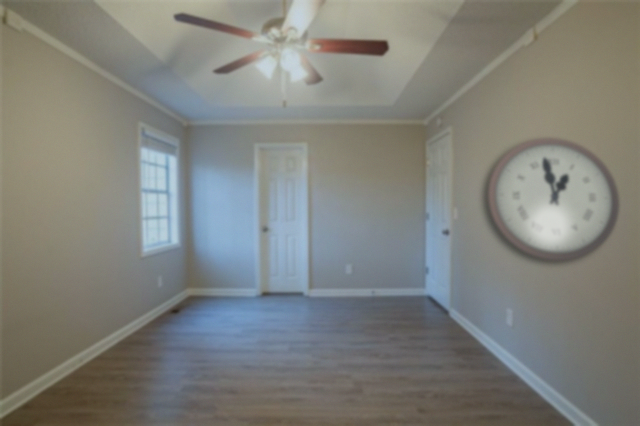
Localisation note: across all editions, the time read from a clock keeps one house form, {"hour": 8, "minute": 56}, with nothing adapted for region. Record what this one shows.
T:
{"hour": 12, "minute": 58}
